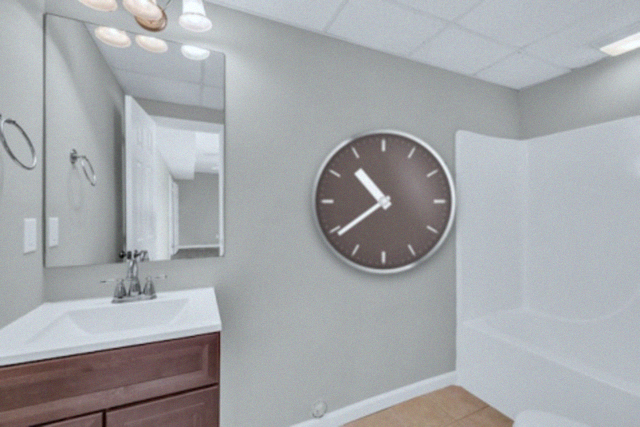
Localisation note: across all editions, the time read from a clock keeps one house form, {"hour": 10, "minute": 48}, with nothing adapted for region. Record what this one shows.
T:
{"hour": 10, "minute": 39}
